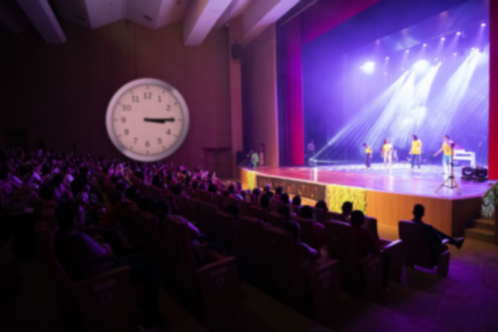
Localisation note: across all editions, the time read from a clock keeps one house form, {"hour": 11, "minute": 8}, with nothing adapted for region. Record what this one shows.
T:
{"hour": 3, "minute": 15}
